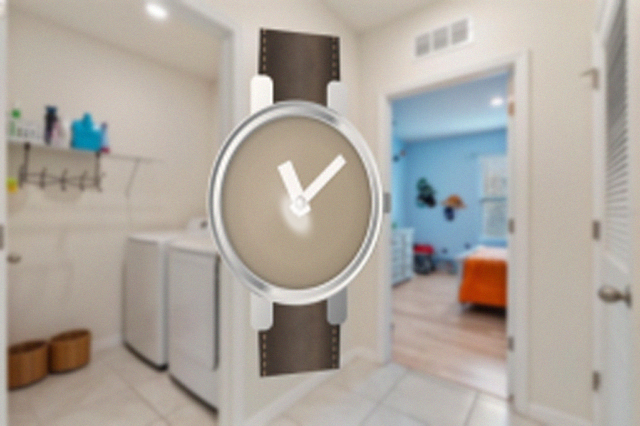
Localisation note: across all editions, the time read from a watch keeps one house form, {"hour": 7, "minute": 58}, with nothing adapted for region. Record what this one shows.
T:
{"hour": 11, "minute": 8}
